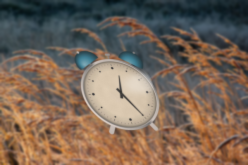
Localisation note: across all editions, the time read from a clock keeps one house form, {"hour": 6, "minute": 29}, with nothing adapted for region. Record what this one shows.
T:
{"hour": 12, "minute": 25}
